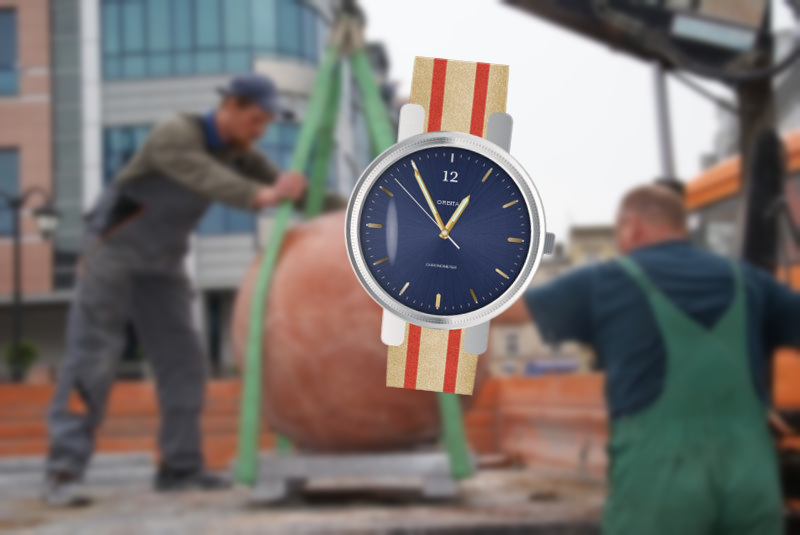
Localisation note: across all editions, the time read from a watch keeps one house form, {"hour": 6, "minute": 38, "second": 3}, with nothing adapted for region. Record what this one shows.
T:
{"hour": 12, "minute": 54, "second": 52}
